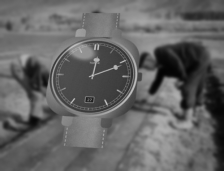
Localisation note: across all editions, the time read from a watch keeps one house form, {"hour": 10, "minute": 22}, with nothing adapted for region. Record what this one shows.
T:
{"hour": 12, "minute": 11}
